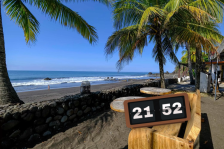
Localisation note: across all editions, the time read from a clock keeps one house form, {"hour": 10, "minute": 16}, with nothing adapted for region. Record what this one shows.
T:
{"hour": 21, "minute": 52}
